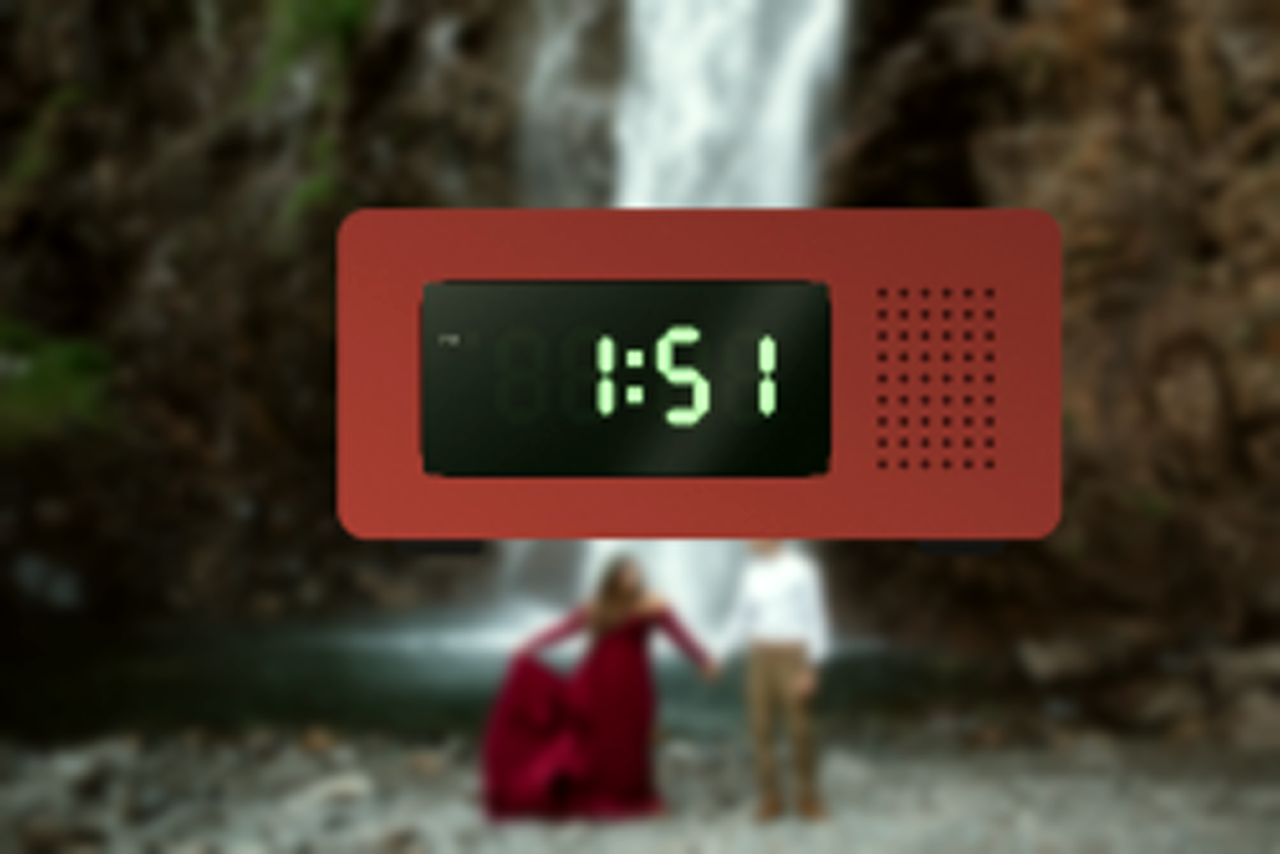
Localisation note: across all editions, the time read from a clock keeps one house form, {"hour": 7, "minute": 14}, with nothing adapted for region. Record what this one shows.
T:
{"hour": 1, "minute": 51}
